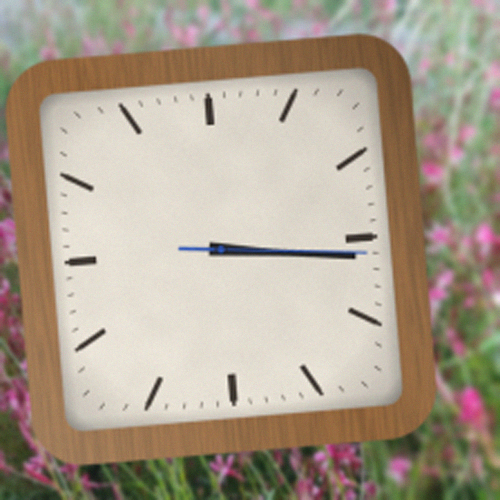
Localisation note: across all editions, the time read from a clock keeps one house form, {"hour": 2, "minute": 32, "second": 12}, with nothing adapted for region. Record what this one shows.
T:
{"hour": 3, "minute": 16, "second": 16}
